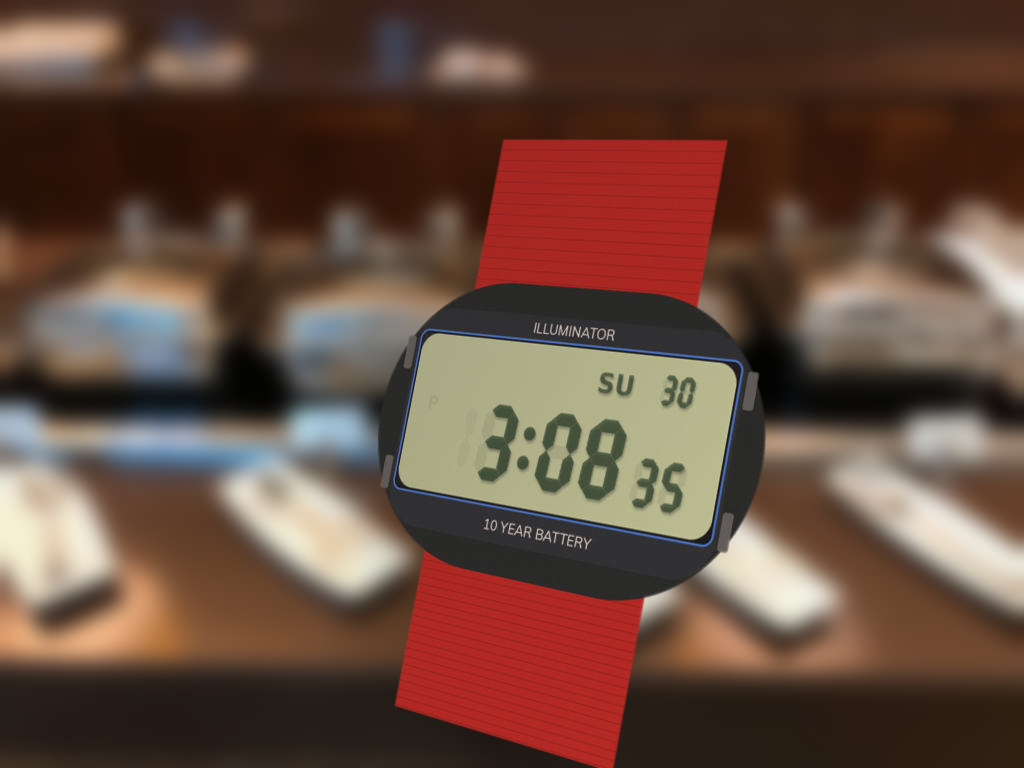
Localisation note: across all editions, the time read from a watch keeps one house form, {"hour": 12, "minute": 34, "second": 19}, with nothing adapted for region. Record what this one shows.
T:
{"hour": 3, "minute": 8, "second": 35}
